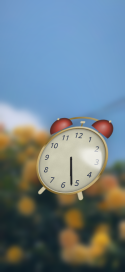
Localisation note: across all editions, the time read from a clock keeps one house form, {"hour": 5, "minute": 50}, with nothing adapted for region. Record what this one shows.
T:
{"hour": 5, "minute": 27}
